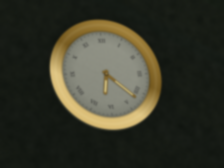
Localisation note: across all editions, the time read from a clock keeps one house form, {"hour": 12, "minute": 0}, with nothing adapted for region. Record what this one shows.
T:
{"hour": 6, "minute": 22}
